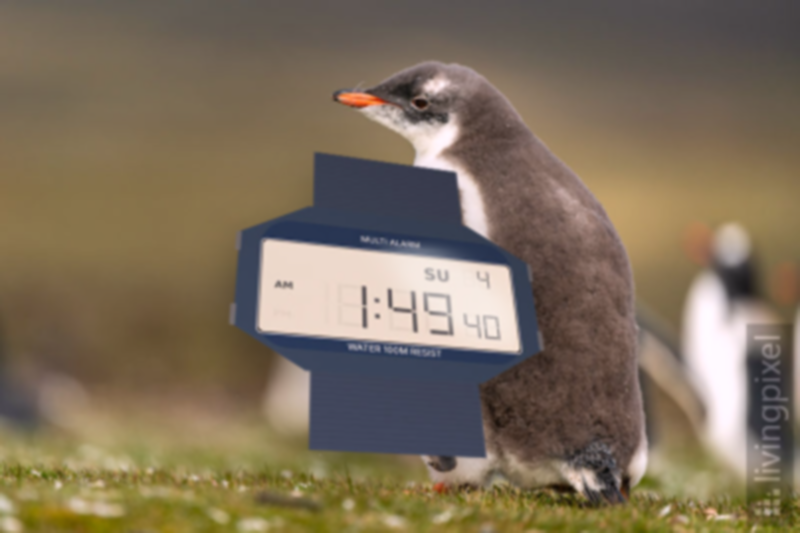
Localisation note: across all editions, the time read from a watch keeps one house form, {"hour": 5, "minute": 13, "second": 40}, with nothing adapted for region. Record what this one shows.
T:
{"hour": 1, "minute": 49, "second": 40}
